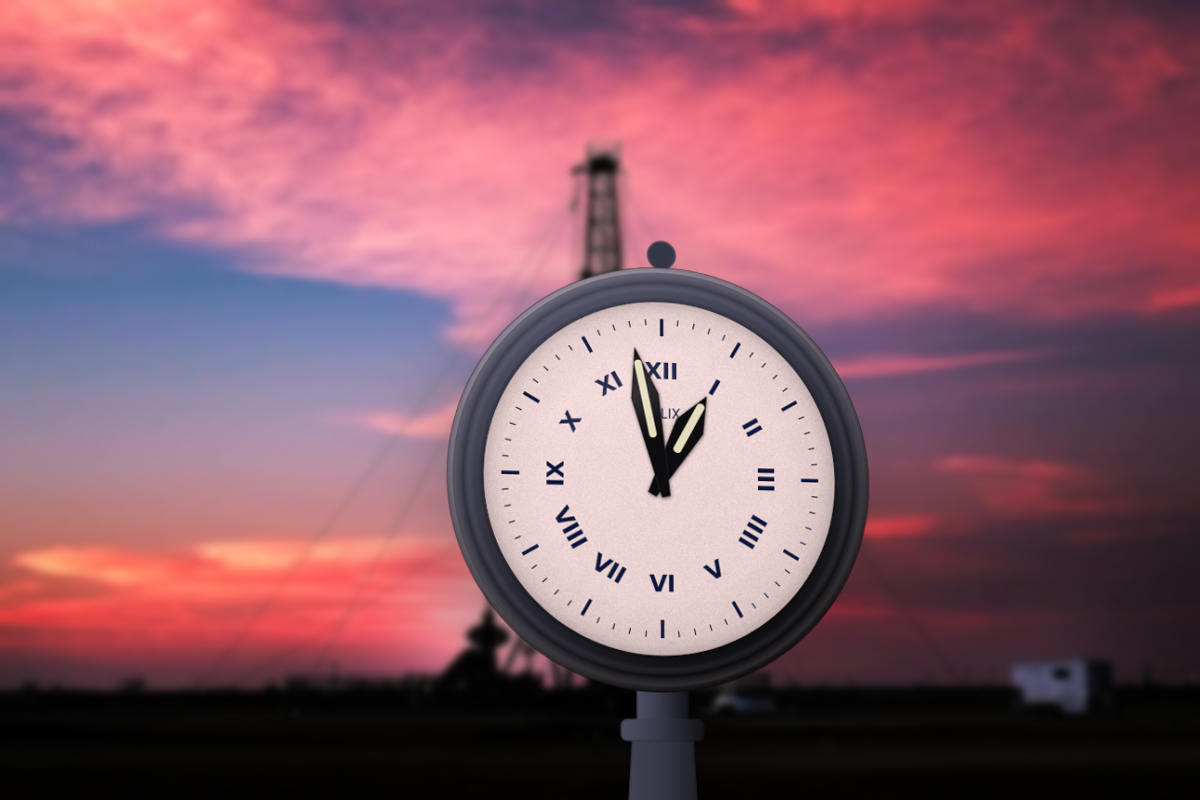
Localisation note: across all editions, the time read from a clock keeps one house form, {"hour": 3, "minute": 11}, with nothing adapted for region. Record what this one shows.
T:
{"hour": 12, "minute": 58}
